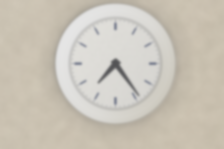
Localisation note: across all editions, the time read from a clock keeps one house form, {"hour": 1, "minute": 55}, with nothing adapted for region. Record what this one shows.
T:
{"hour": 7, "minute": 24}
